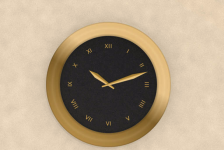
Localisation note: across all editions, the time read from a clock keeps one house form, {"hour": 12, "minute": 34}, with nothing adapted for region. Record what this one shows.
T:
{"hour": 10, "minute": 12}
